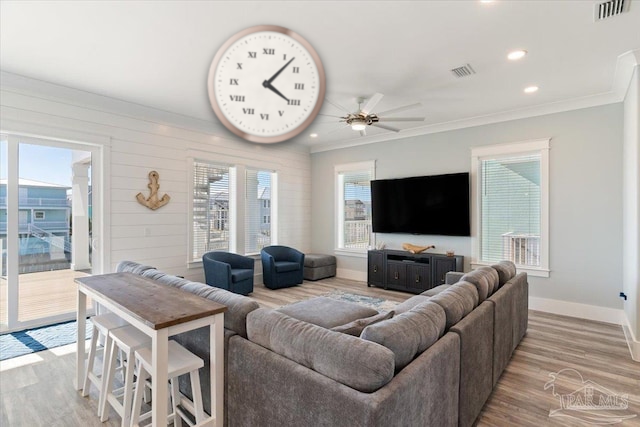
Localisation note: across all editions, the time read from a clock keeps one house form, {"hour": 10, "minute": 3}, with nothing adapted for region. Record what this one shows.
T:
{"hour": 4, "minute": 7}
